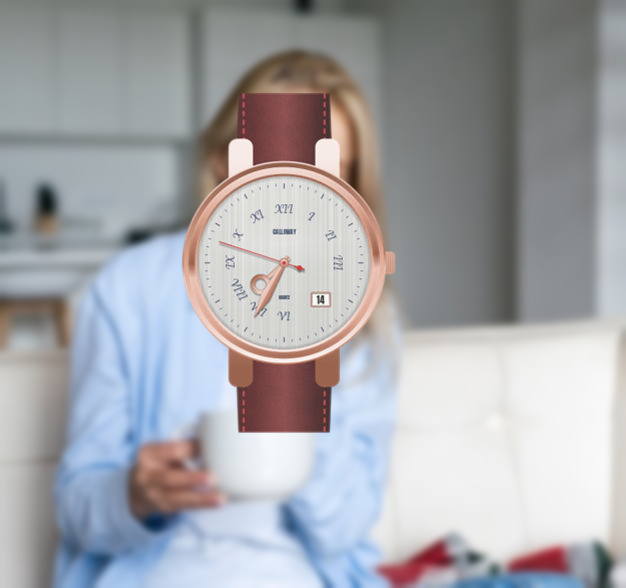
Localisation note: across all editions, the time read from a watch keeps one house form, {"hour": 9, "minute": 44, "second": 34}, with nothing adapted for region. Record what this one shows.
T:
{"hour": 7, "minute": 34, "second": 48}
